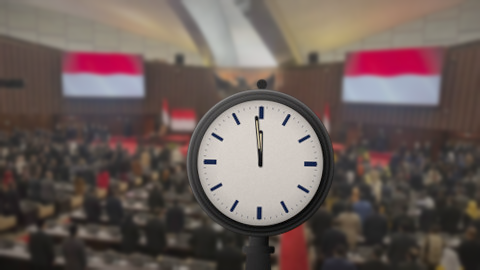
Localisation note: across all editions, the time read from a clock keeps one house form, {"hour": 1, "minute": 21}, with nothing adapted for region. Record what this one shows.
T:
{"hour": 11, "minute": 59}
